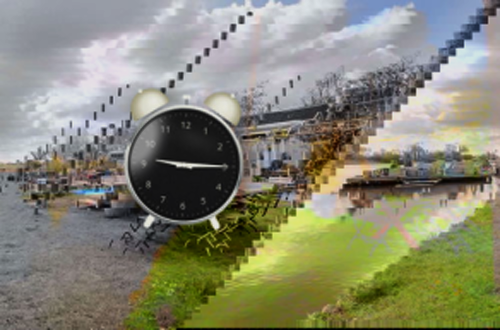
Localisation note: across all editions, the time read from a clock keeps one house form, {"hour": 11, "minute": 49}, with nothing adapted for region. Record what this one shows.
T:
{"hour": 9, "minute": 15}
